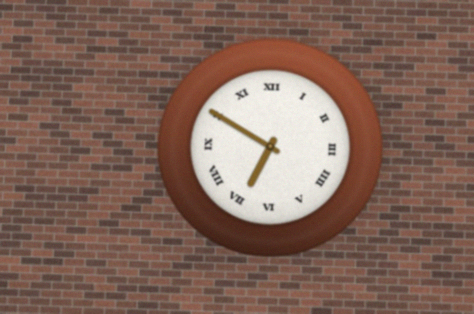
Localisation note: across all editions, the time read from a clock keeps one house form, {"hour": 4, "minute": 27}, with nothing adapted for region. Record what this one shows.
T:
{"hour": 6, "minute": 50}
